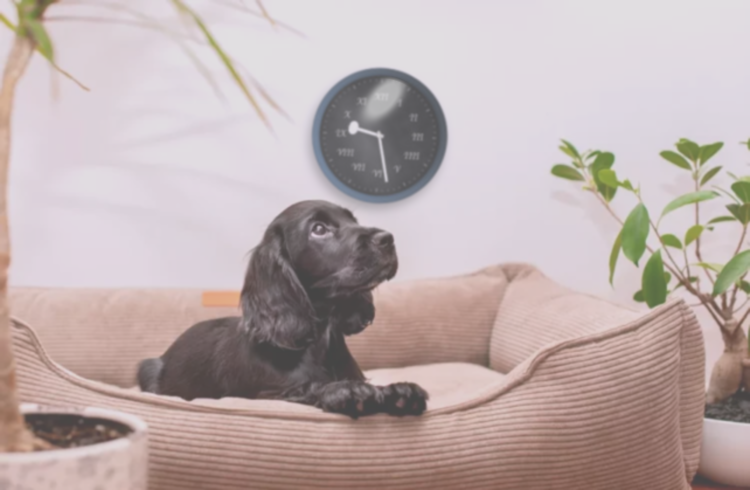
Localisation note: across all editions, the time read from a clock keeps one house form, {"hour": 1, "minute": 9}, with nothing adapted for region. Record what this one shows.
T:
{"hour": 9, "minute": 28}
